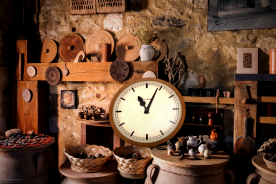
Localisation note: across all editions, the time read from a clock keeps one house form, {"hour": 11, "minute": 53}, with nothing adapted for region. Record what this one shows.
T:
{"hour": 11, "minute": 4}
